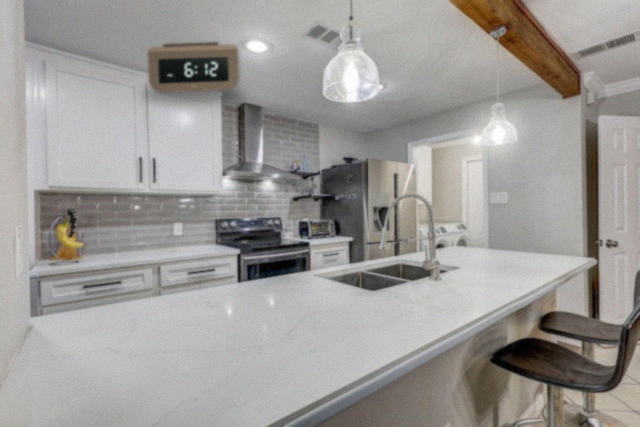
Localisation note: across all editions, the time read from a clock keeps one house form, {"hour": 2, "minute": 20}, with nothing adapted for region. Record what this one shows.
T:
{"hour": 6, "minute": 12}
